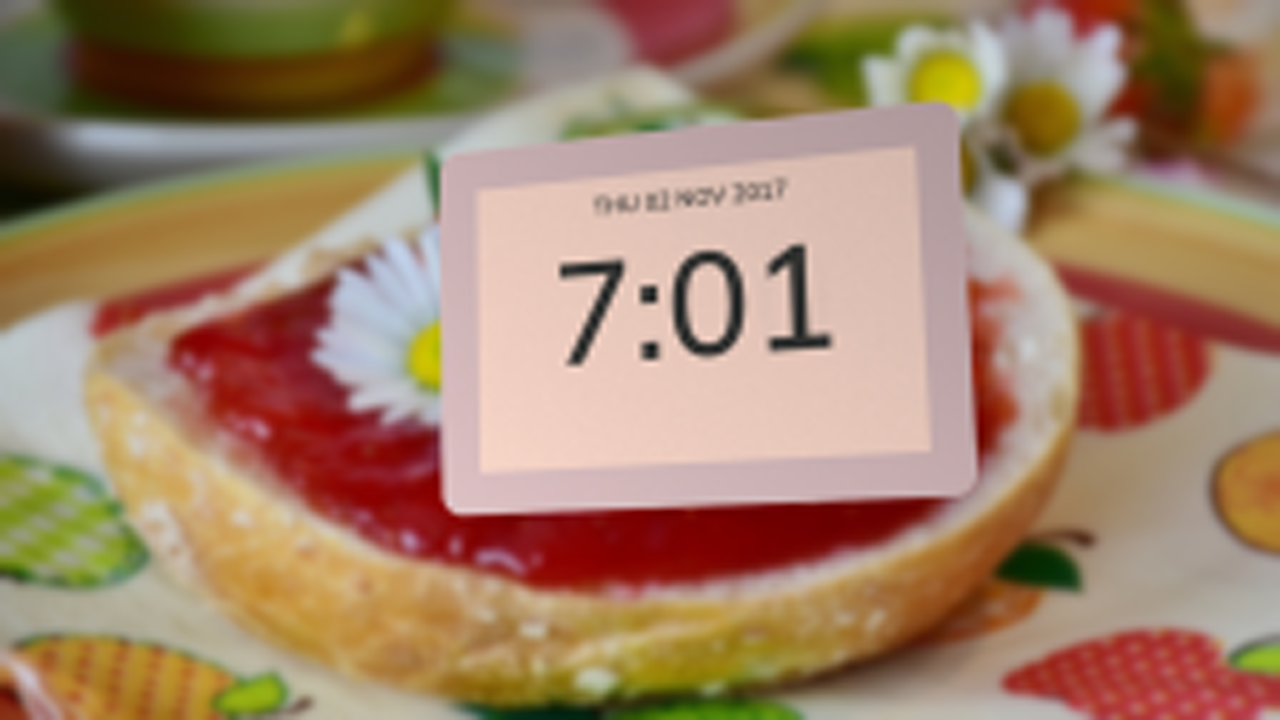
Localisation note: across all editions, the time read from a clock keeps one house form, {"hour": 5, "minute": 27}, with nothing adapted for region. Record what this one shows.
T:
{"hour": 7, "minute": 1}
